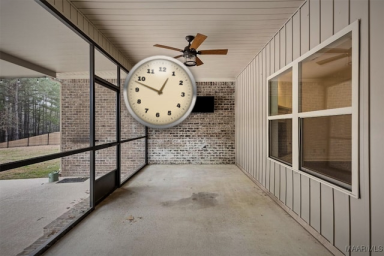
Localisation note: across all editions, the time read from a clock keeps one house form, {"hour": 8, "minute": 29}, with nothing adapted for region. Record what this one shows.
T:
{"hour": 12, "minute": 48}
